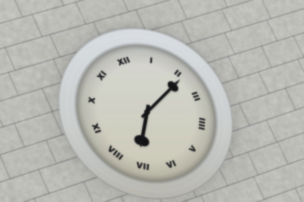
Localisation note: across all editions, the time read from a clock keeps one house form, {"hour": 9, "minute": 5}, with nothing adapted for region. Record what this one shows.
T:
{"hour": 7, "minute": 11}
